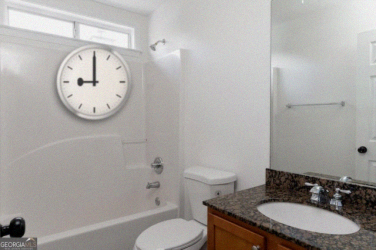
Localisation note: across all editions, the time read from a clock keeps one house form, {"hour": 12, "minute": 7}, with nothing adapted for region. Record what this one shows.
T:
{"hour": 9, "minute": 0}
